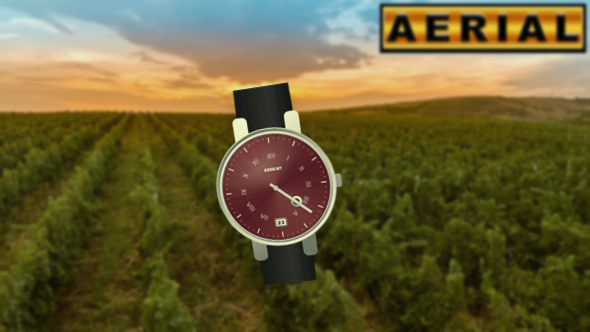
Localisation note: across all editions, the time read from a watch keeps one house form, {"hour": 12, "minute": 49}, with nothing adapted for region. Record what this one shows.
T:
{"hour": 4, "minute": 22}
